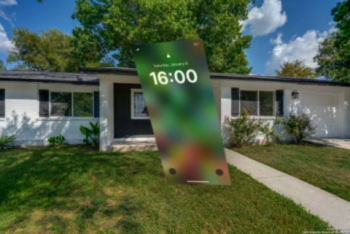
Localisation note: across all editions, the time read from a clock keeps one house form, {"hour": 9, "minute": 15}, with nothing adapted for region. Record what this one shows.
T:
{"hour": 16, "minute": 0}
